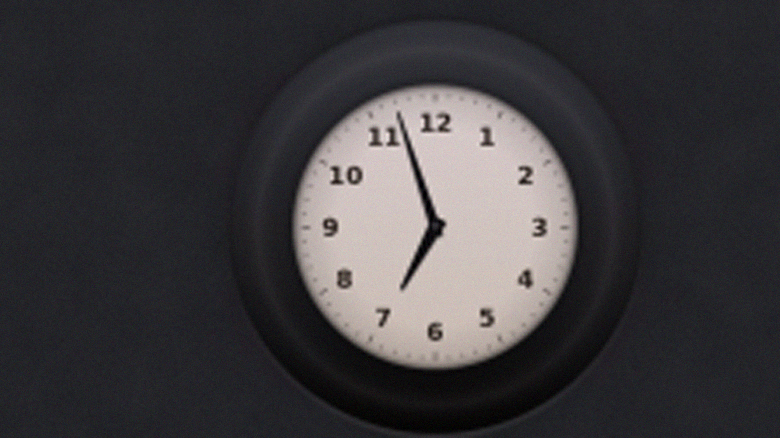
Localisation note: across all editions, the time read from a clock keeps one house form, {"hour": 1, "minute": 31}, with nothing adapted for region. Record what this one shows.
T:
{"hour": 6, "minute": 57}
